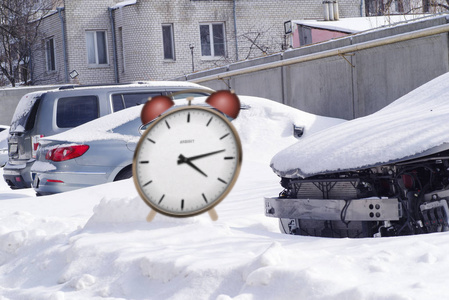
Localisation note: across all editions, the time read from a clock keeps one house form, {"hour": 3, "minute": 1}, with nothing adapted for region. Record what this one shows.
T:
{"hour": 4, "minute": 13}
